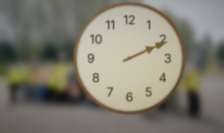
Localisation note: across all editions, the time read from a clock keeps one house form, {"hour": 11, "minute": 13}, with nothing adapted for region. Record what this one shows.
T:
{"hour": 2, "minute": 11}
